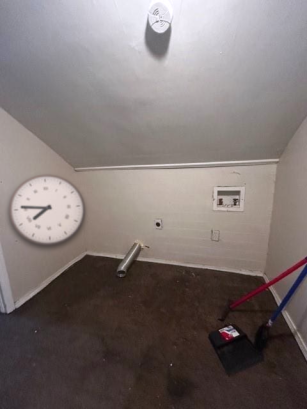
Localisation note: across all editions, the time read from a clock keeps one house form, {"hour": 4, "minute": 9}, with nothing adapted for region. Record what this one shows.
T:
{"hour": 7, "minute": 46}
